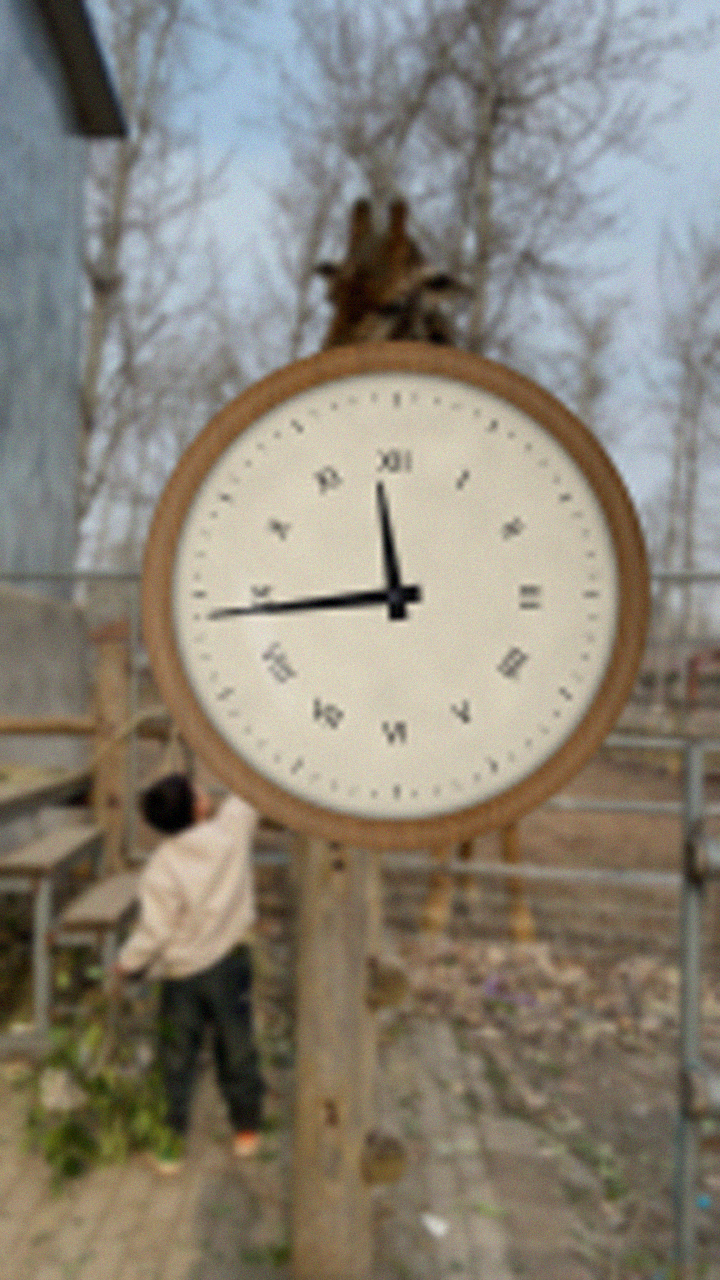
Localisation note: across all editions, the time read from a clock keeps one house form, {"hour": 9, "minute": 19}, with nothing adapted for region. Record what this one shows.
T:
{"hour": 11, "minute": 44}
